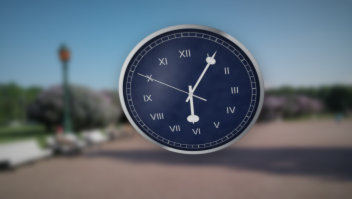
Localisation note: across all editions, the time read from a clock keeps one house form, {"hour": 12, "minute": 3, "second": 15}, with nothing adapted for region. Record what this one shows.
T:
{"hour": 6, "minute": 5, "second": 50}
